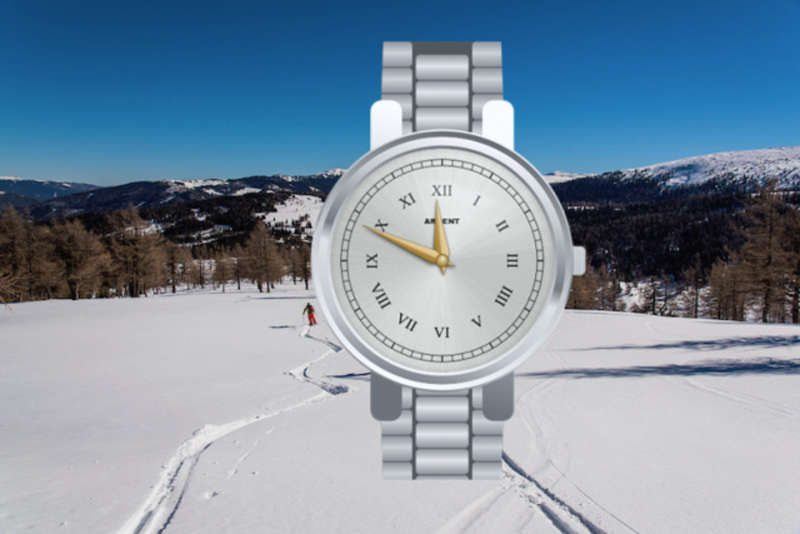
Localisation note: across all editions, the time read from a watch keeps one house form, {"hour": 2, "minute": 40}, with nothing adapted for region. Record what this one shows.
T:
{"hour": 11, "minute": 49}
